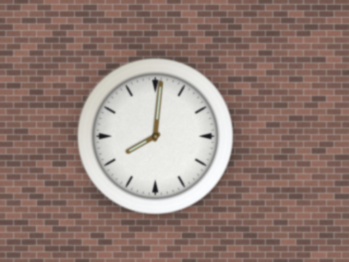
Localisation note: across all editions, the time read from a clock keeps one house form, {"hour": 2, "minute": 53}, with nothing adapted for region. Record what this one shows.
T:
{"hour": 8, "minute": 1}
